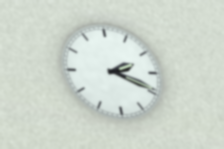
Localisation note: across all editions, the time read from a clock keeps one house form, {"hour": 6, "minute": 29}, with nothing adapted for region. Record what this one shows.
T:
{"hour": 2, "minute": 19}
